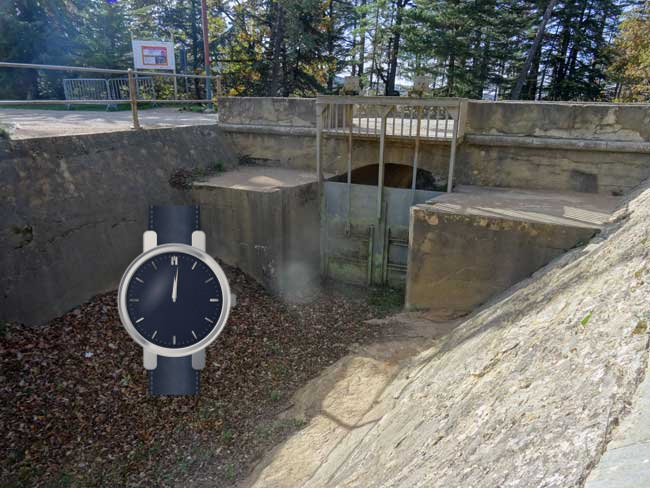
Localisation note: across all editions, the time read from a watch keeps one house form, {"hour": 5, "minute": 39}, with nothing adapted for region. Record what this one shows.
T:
{"hour": 12, "minute": 1}
